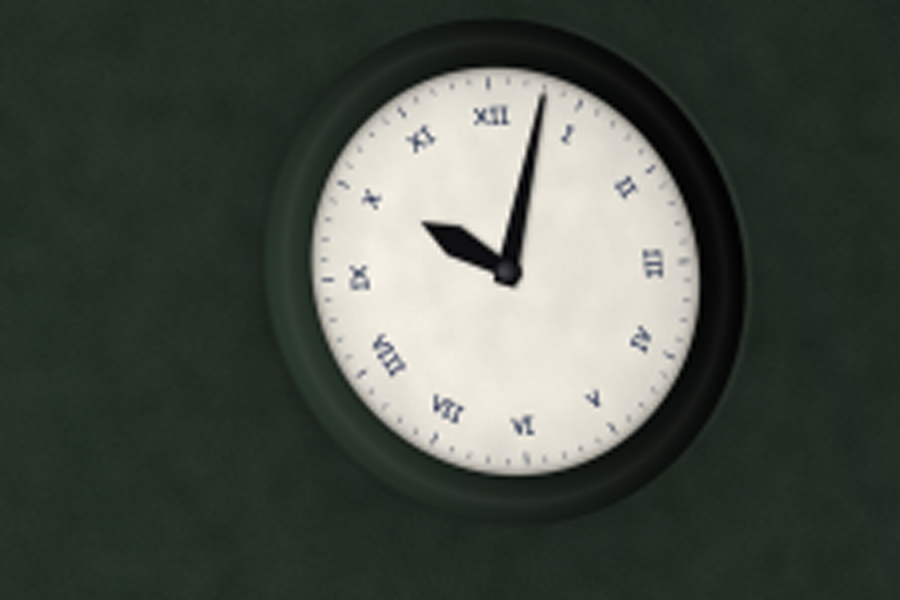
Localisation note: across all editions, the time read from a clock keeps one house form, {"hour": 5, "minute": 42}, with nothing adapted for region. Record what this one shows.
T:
{"hour": 10, "minute": 3}
